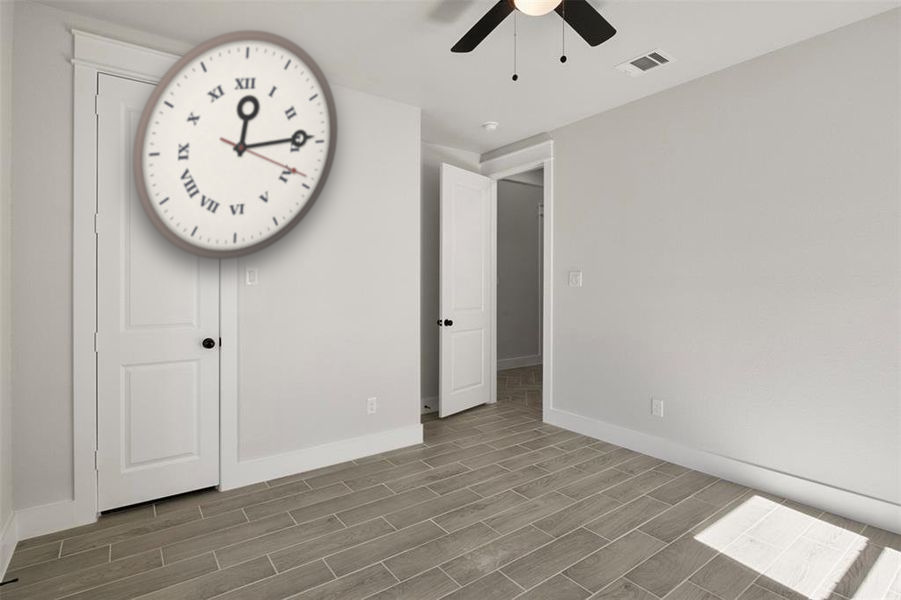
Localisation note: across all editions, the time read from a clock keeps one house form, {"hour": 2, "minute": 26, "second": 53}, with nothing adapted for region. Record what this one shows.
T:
{"hour": 12, "minute": 14, "second": 19}
